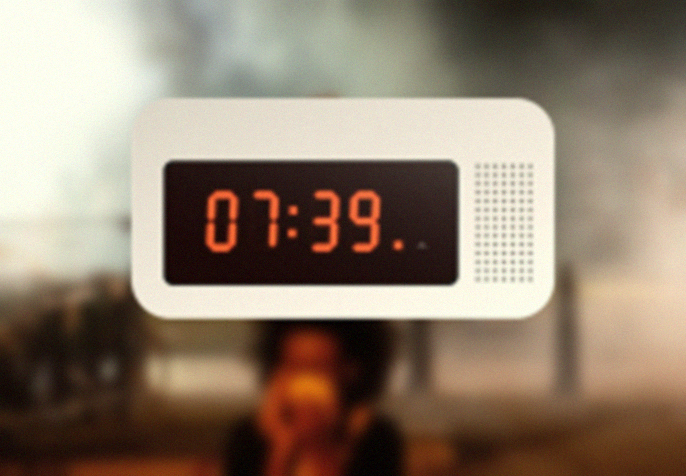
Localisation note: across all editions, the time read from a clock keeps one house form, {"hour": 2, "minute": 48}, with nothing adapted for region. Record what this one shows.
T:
{"hour": 7, "minute": 39}
